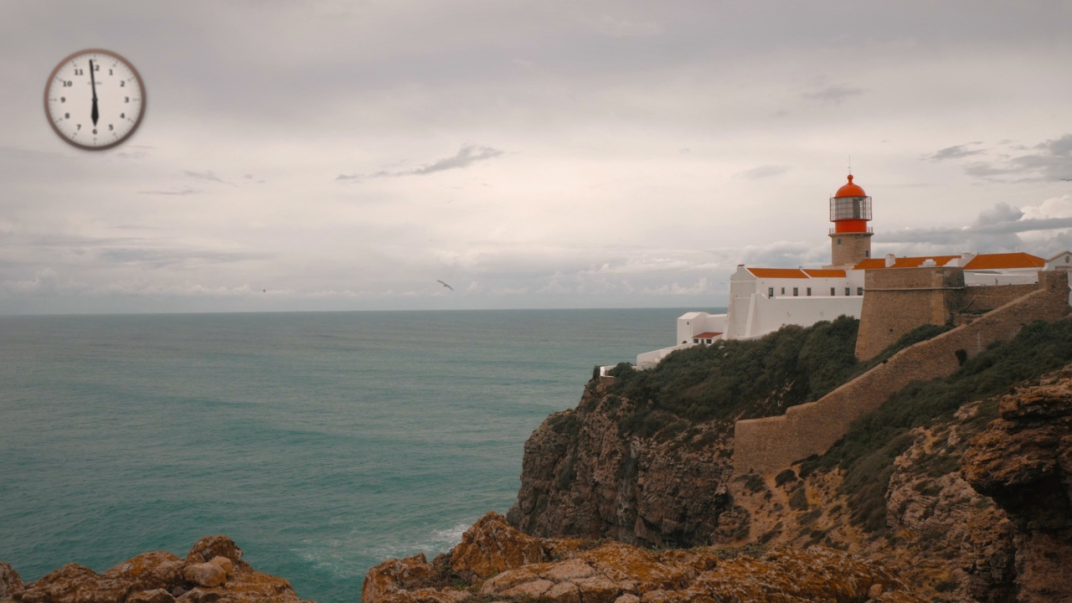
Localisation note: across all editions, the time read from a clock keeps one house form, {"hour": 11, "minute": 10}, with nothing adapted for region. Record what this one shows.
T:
{"hour": 5, "minute": 59}
